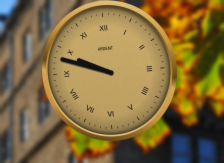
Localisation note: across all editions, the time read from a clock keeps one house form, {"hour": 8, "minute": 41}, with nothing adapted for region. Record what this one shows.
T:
{"hour": 9, "minute": 48}
